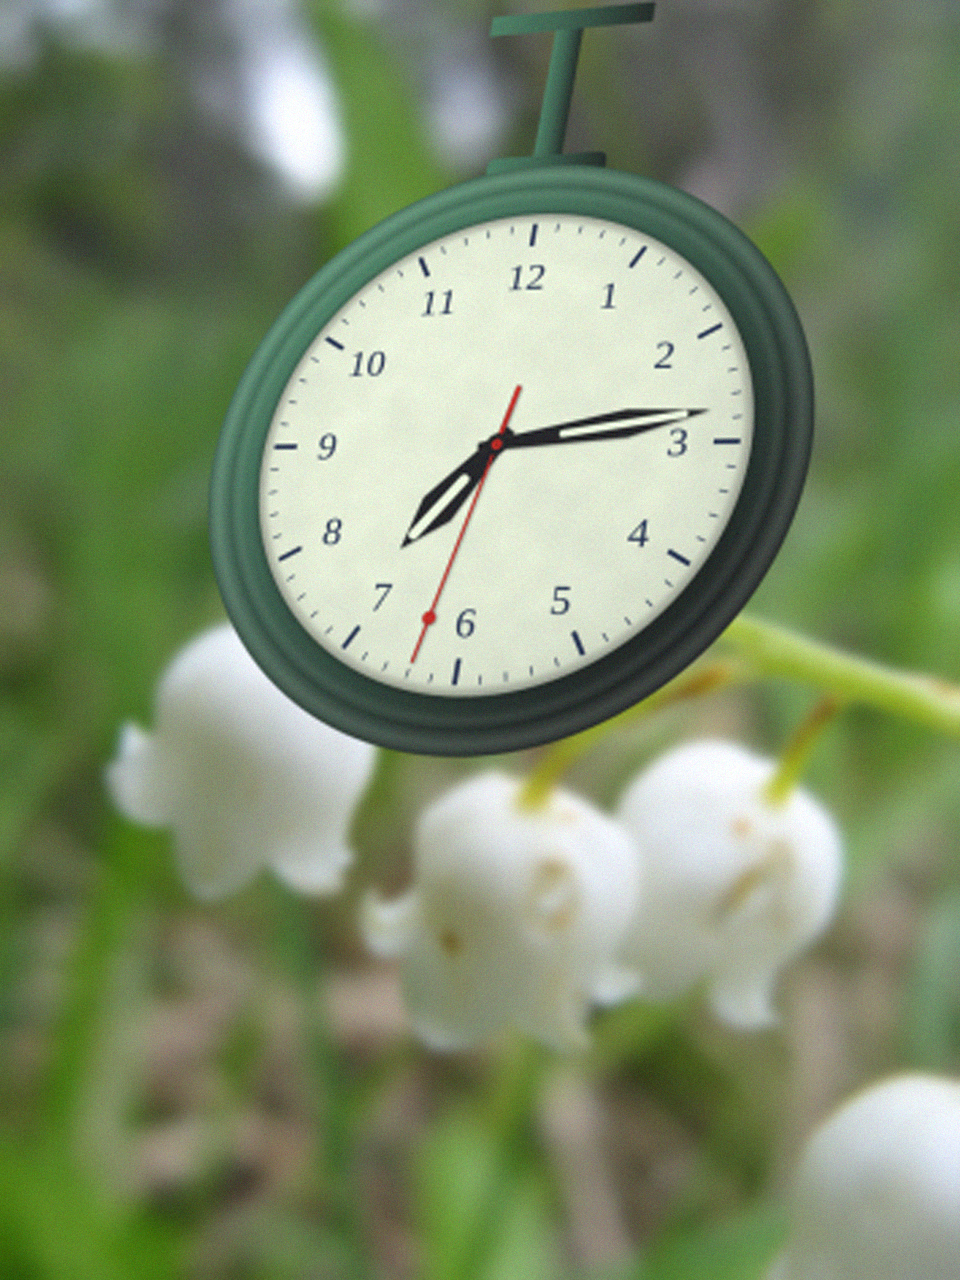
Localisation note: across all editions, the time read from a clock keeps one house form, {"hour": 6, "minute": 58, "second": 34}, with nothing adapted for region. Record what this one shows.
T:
{"hour": 7, "minute": 13, "second": 32}
